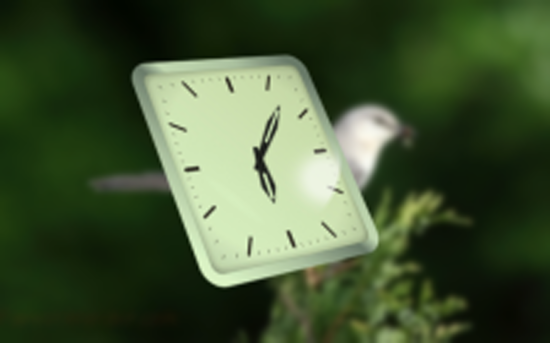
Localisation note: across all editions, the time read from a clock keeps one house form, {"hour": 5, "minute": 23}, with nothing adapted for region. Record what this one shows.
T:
{"hour": 6, "minute": 7}
